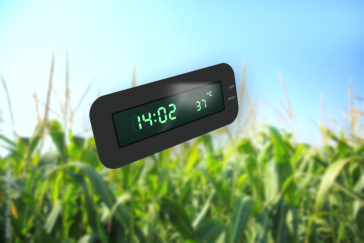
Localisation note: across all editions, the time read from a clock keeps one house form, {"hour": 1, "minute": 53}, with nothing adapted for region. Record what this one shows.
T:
{"hour": 14, "minute": 2}
